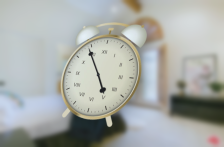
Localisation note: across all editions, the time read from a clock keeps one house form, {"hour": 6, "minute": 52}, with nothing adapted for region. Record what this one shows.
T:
{"hour": 4, "minute": 54}
